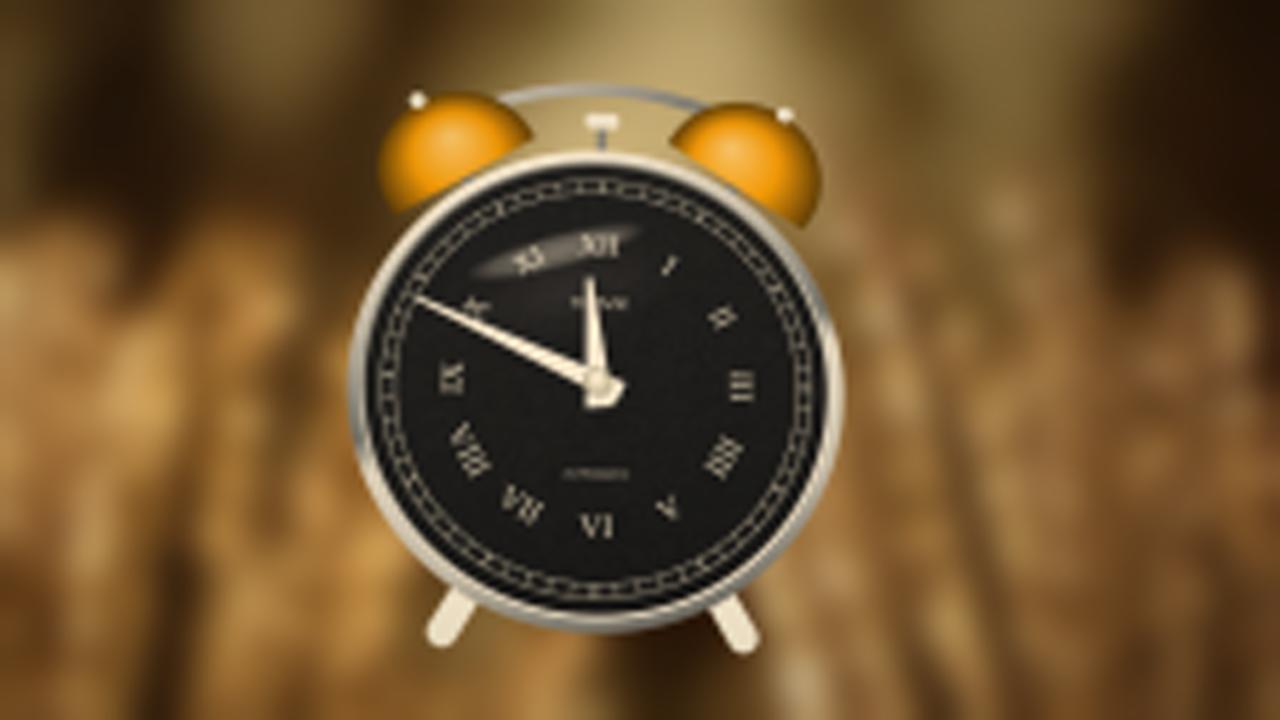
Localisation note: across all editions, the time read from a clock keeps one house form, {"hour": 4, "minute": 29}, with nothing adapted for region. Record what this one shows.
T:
{"hour": 11, "minute": 49}
